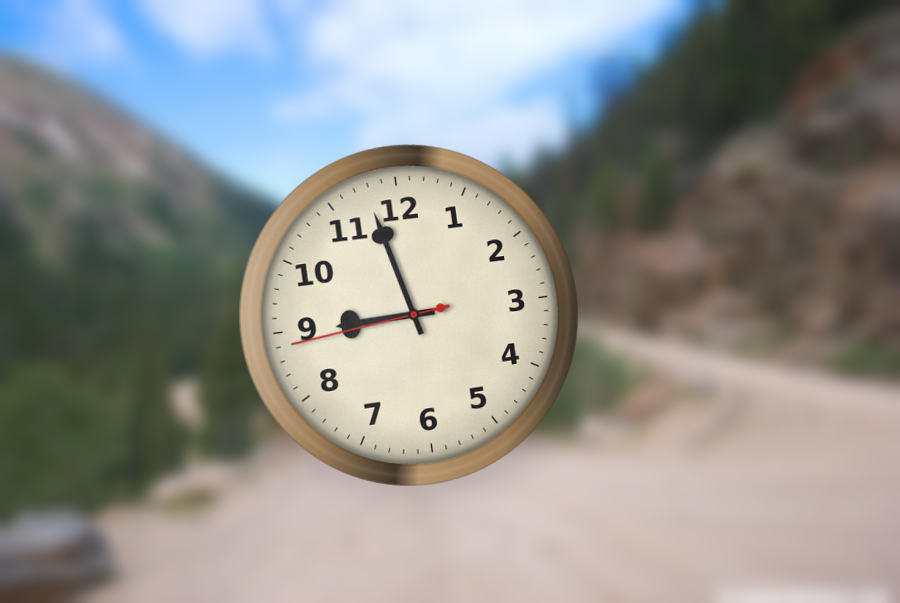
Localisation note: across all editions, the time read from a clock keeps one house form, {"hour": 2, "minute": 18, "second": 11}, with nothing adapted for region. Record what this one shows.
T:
{"hour": 8, "minute": 57, "second": 44}
